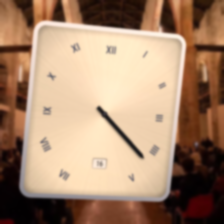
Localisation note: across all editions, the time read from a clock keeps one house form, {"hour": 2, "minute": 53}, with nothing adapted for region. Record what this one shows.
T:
{"hour": 4, "minute": 22}
